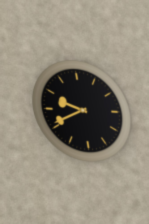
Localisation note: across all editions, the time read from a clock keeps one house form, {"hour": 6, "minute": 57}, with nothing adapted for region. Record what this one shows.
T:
{"hour": 9, "minute": 41}
